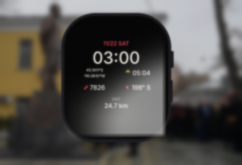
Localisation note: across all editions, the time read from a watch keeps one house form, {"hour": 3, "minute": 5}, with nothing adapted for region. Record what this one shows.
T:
{"hour": 3, "minute": 0}
